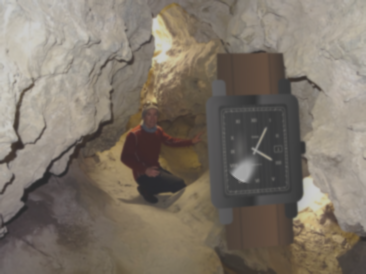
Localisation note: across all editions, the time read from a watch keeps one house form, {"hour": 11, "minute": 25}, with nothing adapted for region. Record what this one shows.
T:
{"hour": 4, "minute": 5}
